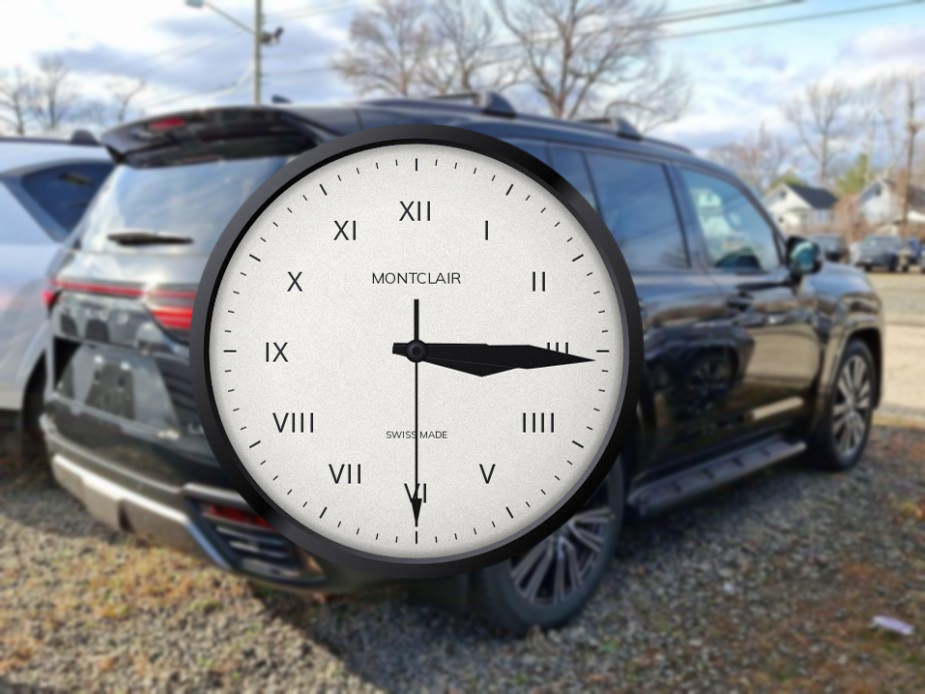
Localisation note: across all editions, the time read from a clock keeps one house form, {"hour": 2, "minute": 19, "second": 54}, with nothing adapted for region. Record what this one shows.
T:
{"hour": 3, "minute": 15, "second": 30}
